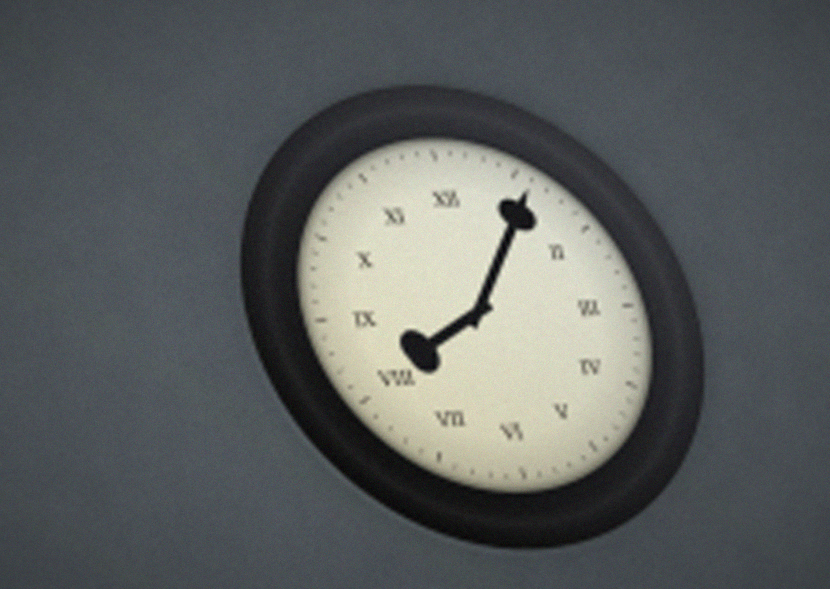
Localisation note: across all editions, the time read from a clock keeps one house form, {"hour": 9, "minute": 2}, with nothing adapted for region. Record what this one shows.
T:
{"hour": 8, "minute": 6}
